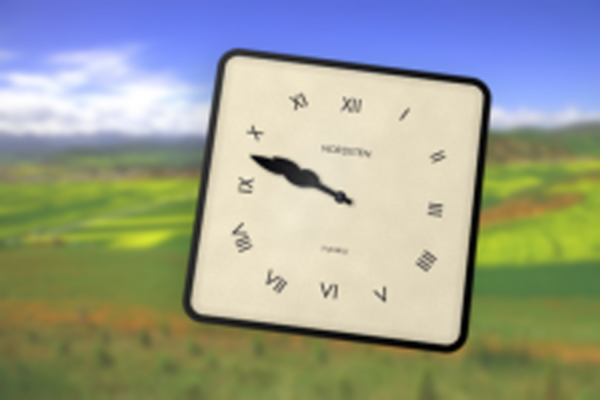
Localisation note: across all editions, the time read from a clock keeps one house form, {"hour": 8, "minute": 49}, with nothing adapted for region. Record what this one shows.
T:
{"hour": 9, "minute": 48}
